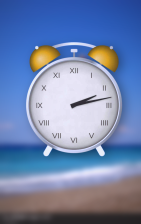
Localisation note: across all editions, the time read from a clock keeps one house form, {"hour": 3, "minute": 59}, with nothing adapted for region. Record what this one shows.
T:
{"hour": 2, "minute": 13}
